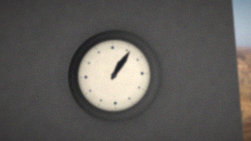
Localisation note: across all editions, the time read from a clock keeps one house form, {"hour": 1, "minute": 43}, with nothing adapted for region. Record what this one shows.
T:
{"hour": 1, "minute": 6}
